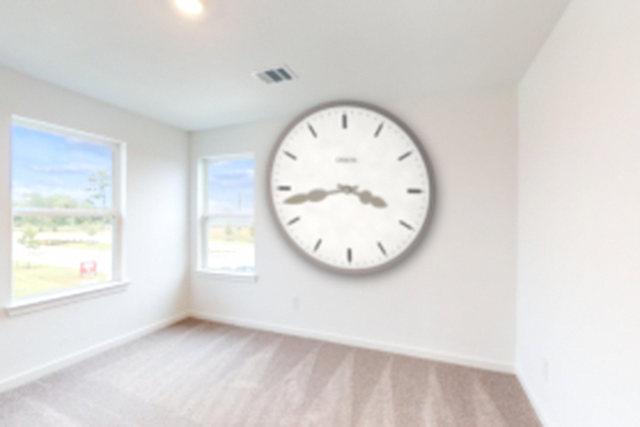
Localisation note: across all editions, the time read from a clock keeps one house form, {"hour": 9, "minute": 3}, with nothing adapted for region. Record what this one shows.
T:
{"hour": 3, "minute": 43}
